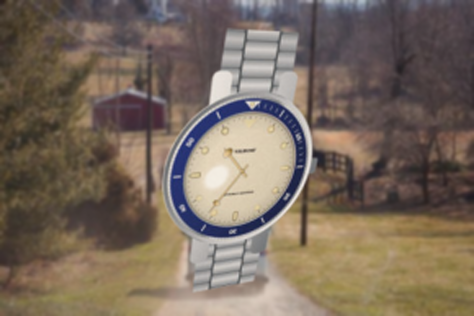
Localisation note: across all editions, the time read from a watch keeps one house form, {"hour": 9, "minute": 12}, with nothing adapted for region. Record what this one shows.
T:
{"hour": 10, "minute": 36}
